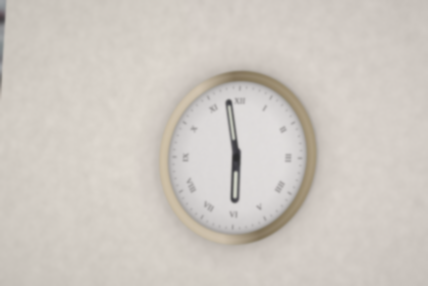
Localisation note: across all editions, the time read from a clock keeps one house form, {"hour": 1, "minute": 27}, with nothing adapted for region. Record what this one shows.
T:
{"hour": 5, "minute": 58}
